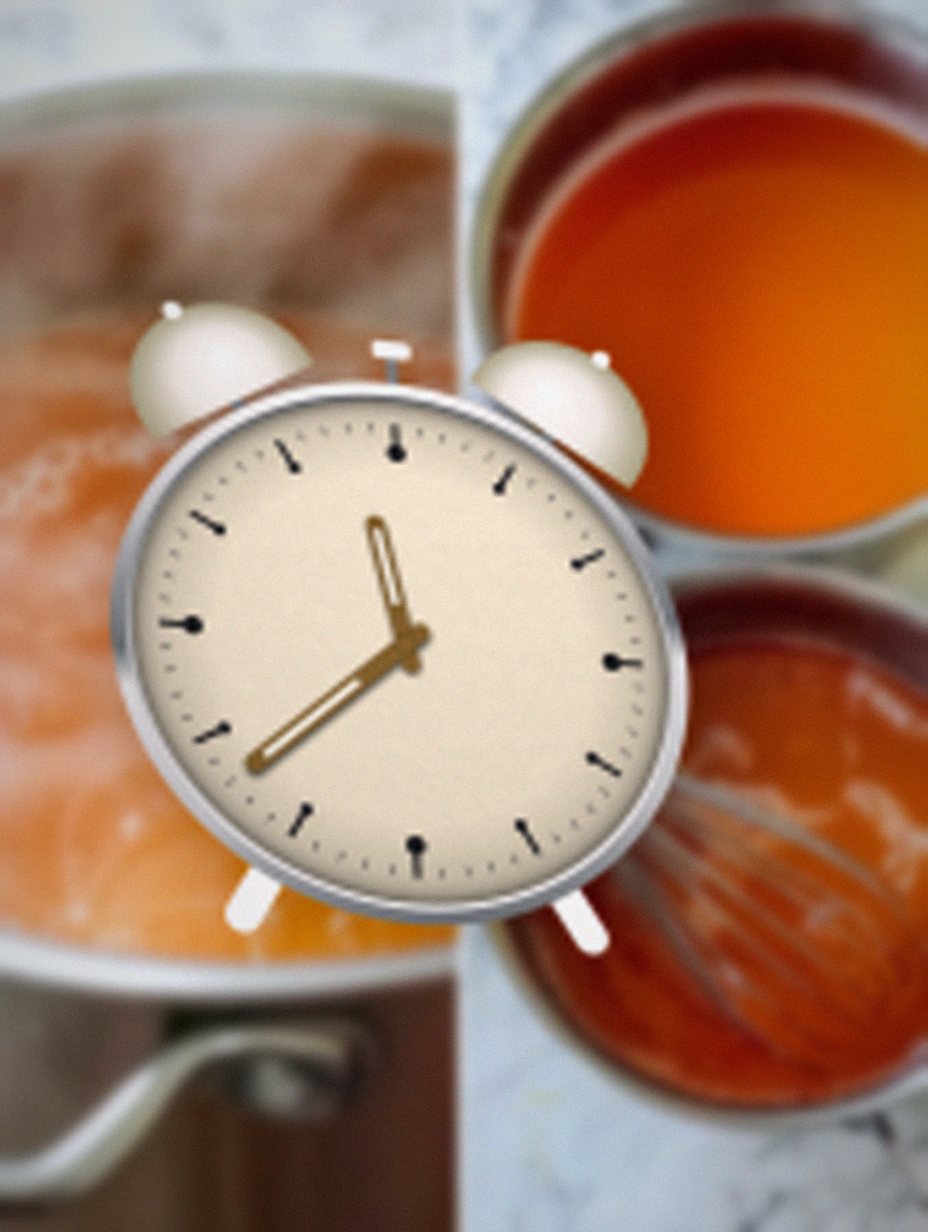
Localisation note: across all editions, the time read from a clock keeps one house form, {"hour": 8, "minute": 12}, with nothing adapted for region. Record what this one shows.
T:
{"hour": 11, "minute": 38}
